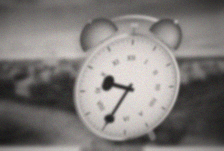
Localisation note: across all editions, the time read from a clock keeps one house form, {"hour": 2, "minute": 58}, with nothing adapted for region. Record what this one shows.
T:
{"hour": 9, "minute": 35}
